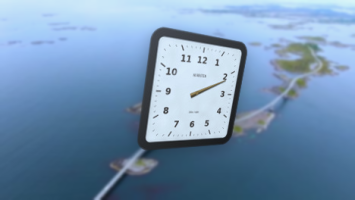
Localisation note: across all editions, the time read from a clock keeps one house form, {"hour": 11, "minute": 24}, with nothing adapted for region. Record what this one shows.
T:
{"hour": 2, "minute": 11}
